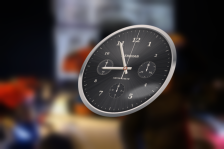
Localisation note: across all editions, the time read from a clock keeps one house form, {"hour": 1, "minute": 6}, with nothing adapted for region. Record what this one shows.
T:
{"hour": 8, "minute": 55}
